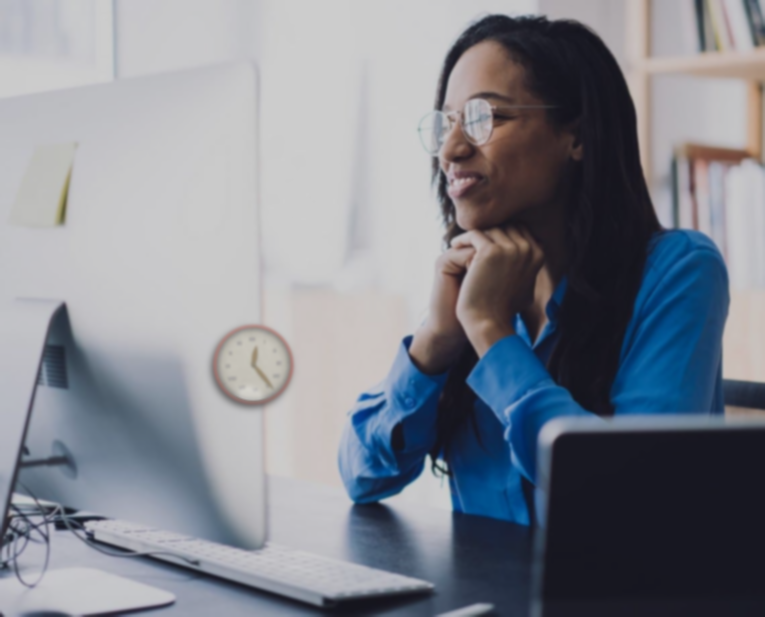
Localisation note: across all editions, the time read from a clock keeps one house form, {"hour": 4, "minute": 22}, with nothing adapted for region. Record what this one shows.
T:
{"hour": 12, "minute": 24}
